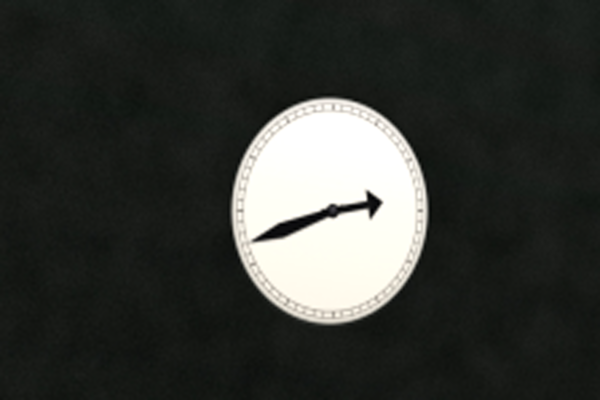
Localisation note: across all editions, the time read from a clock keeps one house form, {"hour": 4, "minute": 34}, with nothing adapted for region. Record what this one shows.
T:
{"hour": 2, "minute": 42}
